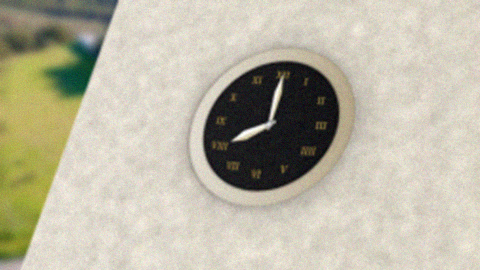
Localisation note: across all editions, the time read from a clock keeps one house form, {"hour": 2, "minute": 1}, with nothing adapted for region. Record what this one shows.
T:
{"hour": 8, "minute": 0}
